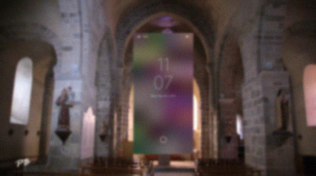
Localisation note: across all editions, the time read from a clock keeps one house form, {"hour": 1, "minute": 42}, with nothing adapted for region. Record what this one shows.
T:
{"hour": 11, "minute": 7}
